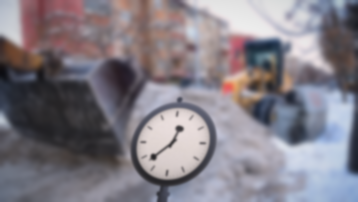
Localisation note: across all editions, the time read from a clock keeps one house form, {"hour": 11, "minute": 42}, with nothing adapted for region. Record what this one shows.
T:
{"hour": 12, "minute": 38}
